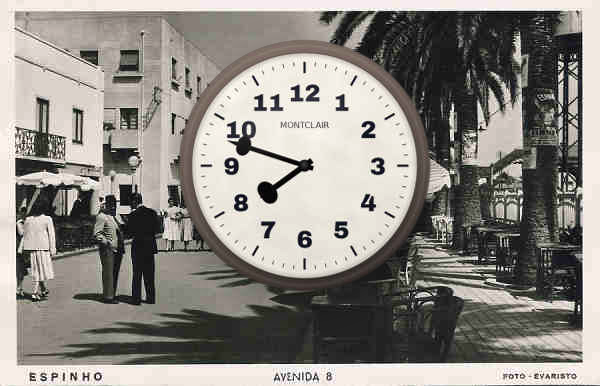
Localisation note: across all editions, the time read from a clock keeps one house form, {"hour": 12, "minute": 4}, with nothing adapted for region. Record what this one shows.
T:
{"hour": 7, "minute": 48}
